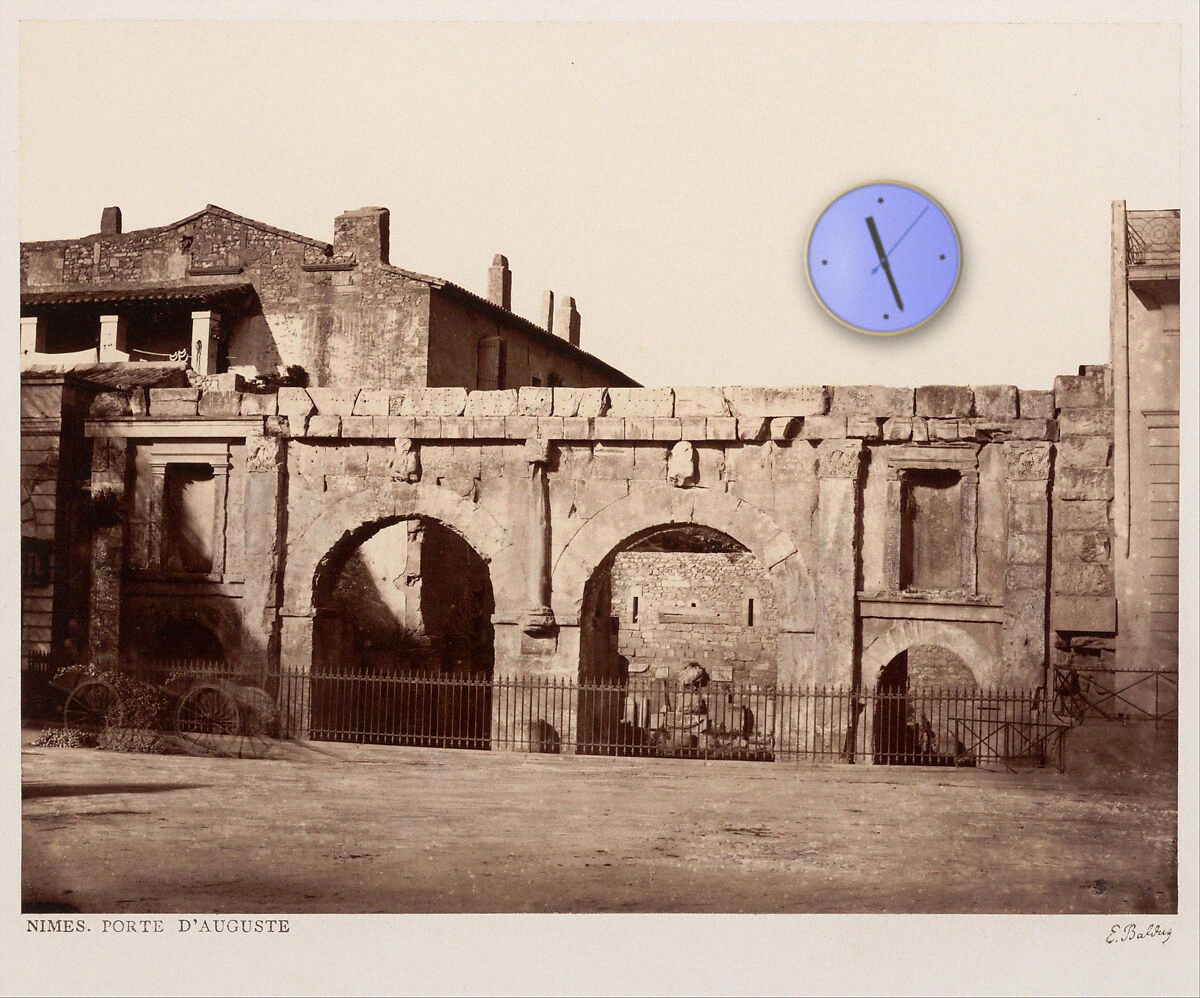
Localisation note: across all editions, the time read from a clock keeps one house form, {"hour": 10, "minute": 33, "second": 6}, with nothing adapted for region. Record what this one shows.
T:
{"hour": 11, "minute": 27, "second": 7}
